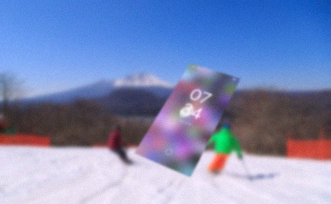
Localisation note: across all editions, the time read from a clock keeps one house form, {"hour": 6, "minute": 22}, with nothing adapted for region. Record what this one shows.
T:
{"hour": 7, "minute": 34}
